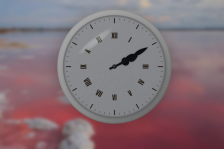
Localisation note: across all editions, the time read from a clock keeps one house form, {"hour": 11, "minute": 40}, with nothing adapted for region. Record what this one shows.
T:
{"hour": 2, "minute": 10}
